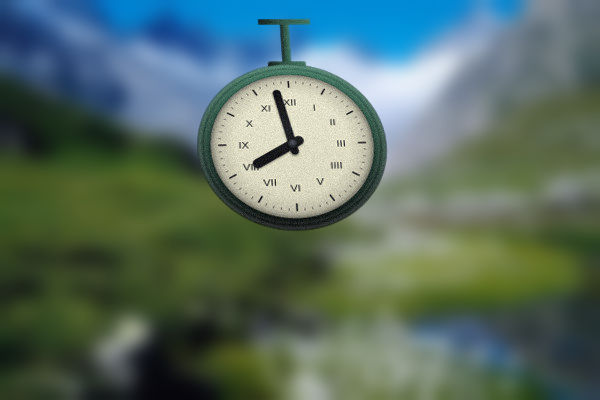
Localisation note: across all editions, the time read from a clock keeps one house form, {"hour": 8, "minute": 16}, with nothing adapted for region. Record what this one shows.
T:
{"hour": 7, "minute": 58}
